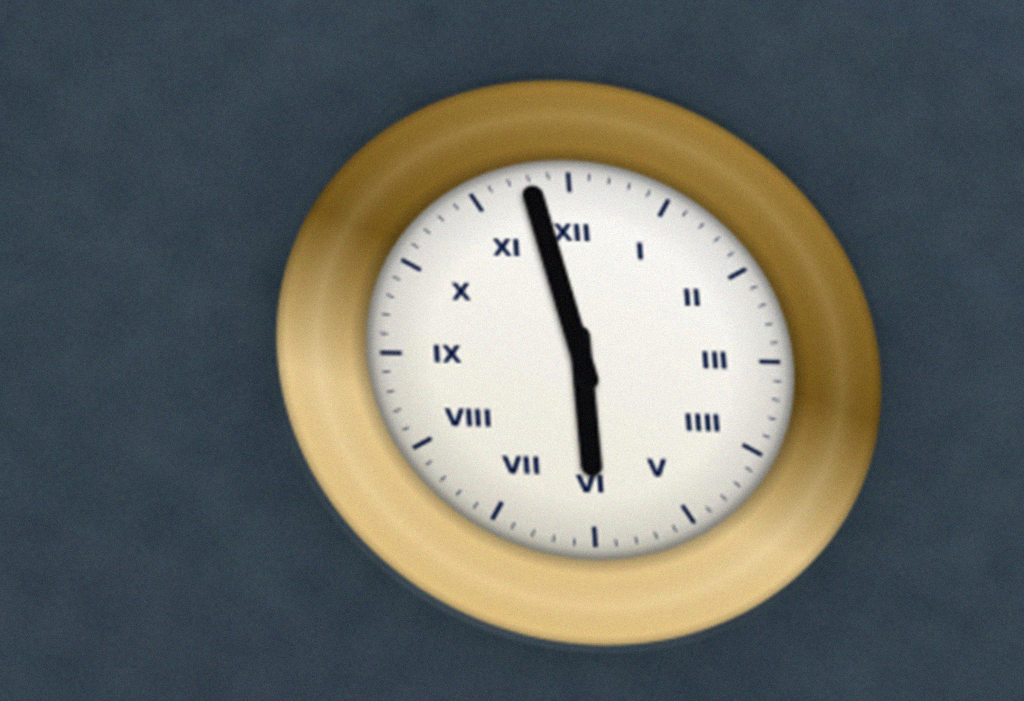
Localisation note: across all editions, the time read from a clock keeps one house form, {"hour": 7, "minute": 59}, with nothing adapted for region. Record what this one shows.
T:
{"hour": 5, "minute": 58}
